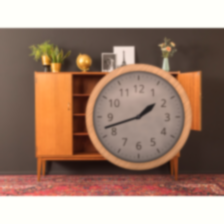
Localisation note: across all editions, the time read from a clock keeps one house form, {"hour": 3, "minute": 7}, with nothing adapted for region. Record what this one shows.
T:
{"hour": 1, "minute": 42}
